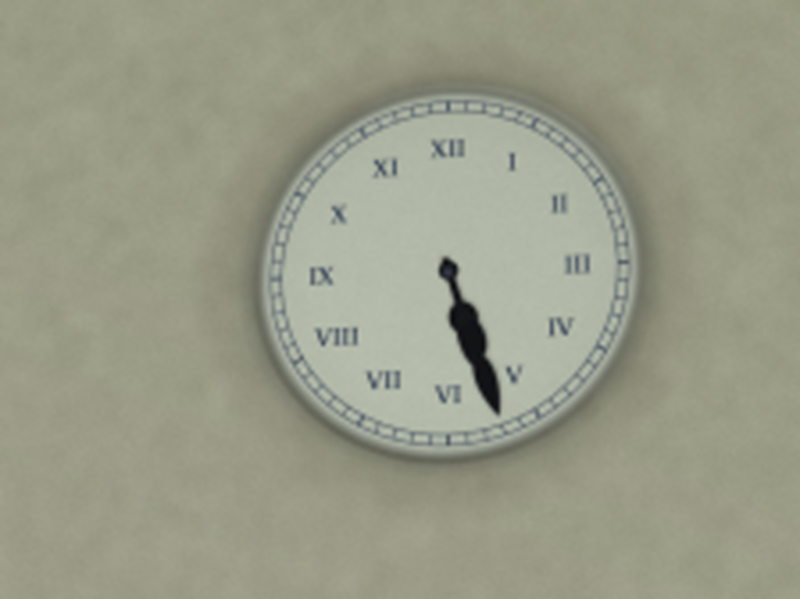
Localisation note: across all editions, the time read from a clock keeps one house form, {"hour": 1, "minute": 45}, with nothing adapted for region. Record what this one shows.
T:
{"hour": 5, "minute": 27}
